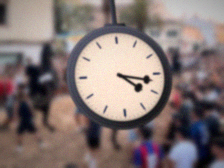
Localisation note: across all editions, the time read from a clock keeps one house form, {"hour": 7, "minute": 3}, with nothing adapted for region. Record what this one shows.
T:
{"hour": 4, "minute": 17}
